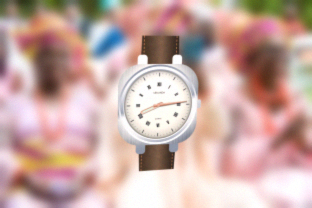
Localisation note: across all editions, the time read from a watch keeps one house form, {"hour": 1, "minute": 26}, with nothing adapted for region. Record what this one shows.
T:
{"hour": 8, "minute": 14}
